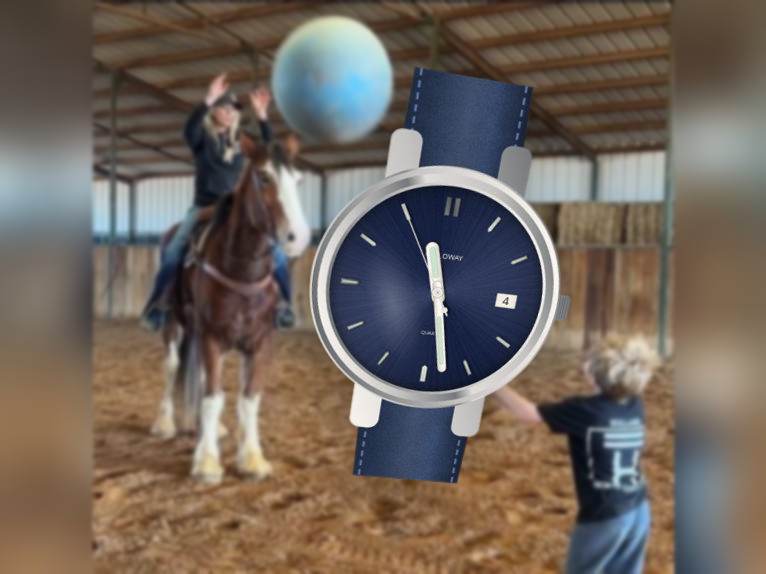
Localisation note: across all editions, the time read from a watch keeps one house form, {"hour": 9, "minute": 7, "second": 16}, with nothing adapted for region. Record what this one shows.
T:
{"hour": 11, "minute": 27, "second": 55}
